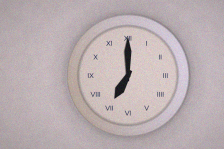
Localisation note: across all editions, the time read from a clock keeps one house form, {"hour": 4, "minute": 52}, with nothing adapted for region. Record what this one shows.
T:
{"hour": 7, "minute": 0}
